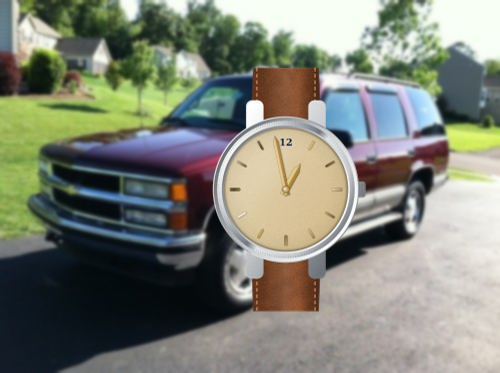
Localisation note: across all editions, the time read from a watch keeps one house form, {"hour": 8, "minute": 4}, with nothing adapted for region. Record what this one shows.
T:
{"hour": 12, "minute": 58}
